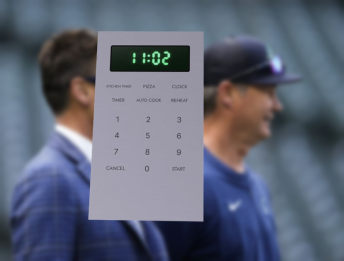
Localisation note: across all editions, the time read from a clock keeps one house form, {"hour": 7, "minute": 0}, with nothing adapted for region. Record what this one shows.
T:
{"hour": 11, "minute": 2}
